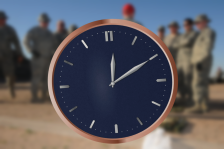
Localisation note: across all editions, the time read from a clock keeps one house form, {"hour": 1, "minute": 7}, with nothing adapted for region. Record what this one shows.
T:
{"hour": 12, "minute": 10}
